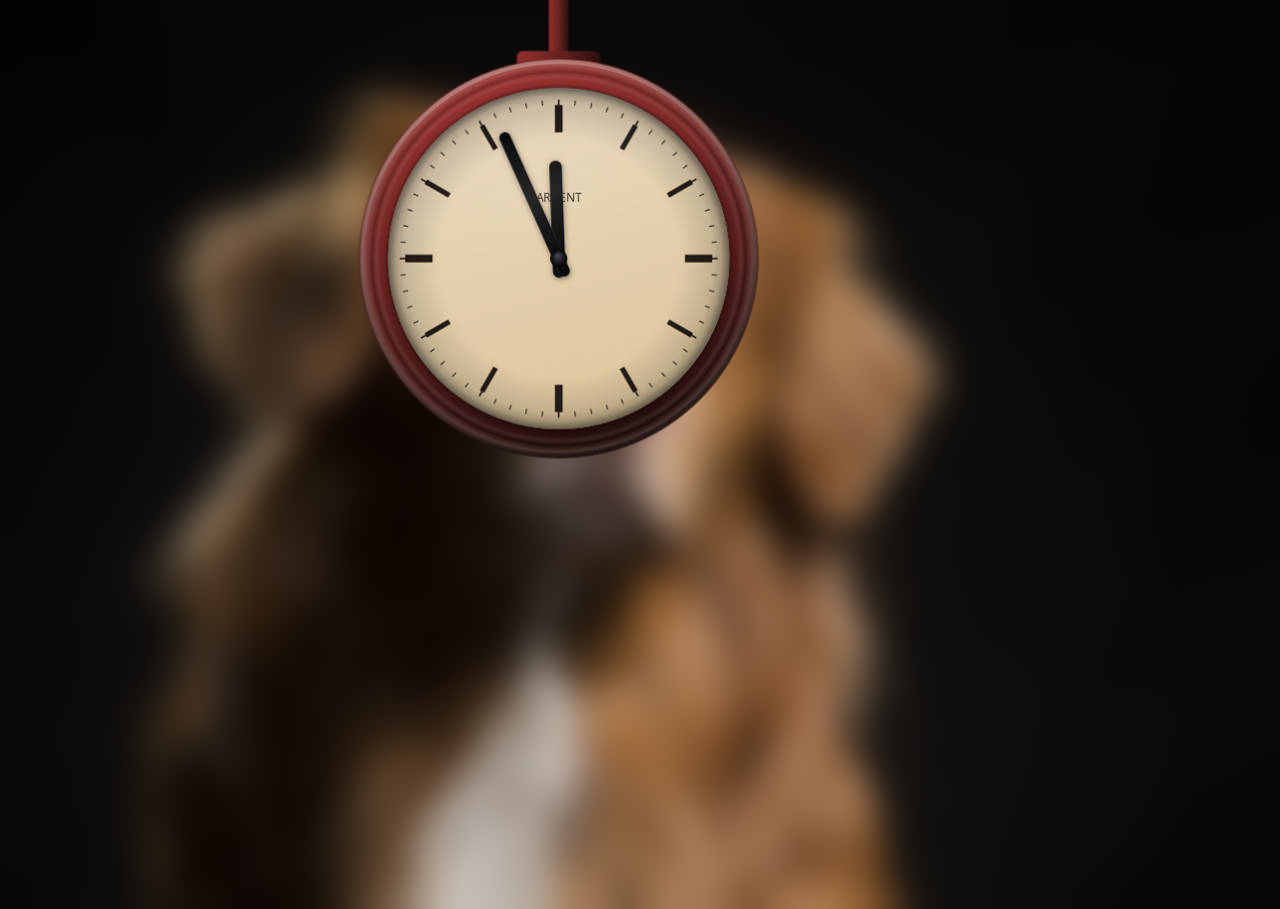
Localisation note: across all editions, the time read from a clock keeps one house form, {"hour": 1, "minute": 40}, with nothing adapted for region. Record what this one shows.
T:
{"hour": 11, "minute": 56}
